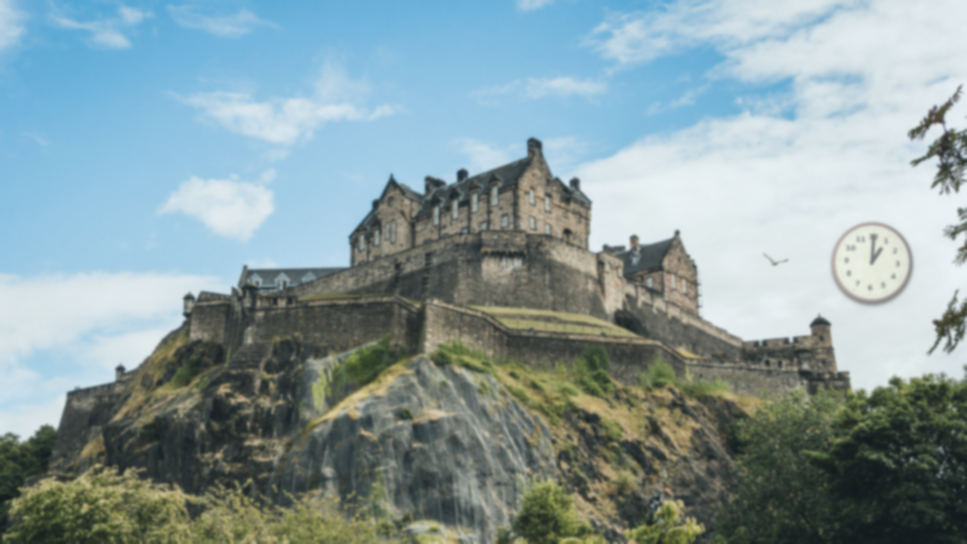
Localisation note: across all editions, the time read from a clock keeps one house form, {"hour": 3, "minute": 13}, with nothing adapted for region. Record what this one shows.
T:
{"hour": 1, "minute": 0}
